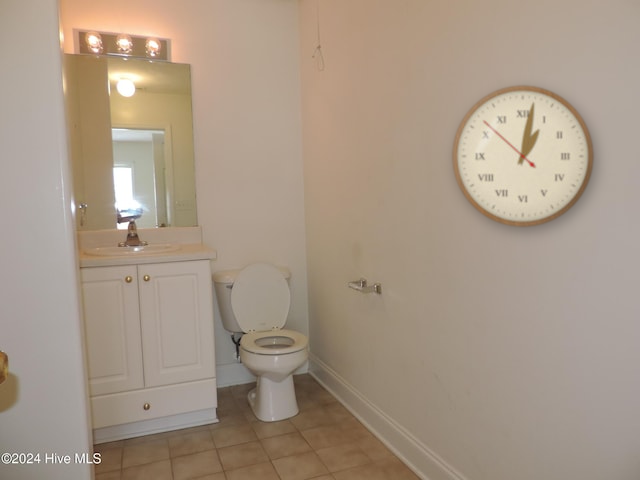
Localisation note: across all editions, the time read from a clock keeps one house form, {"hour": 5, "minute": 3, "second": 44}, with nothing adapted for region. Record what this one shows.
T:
{"hour": 1, "minute": 1, "second": 52}
